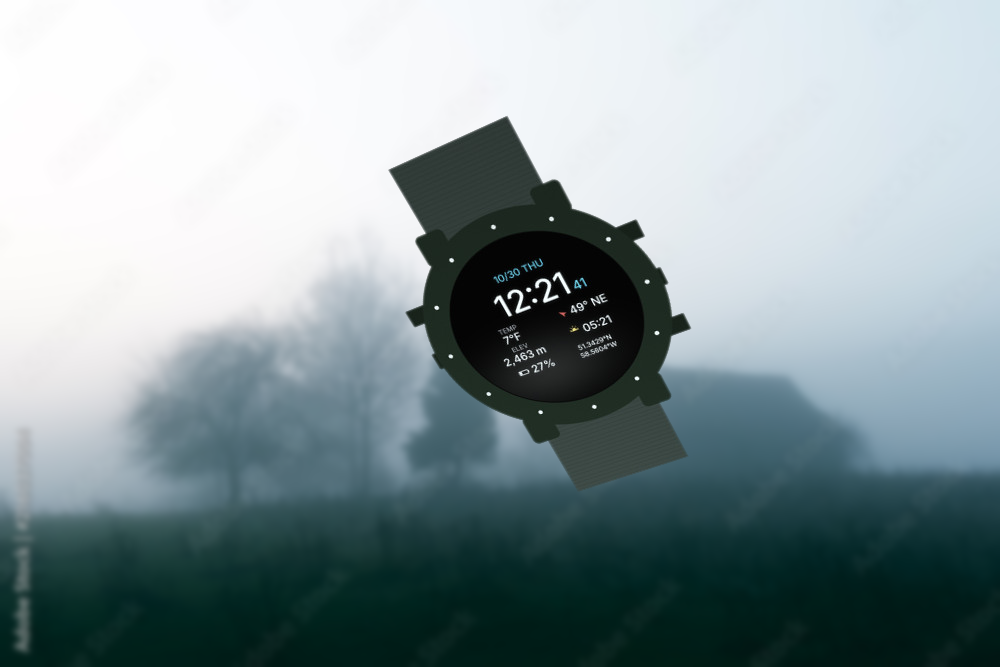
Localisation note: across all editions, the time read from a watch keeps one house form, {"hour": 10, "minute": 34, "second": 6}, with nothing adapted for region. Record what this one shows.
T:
{"hour": 12, "minute": 21, "second": 41}
